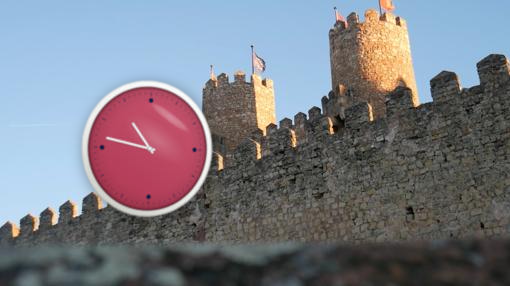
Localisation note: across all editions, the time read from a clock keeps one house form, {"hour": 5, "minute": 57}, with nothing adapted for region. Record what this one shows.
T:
{"hour": 10, "minute": 47}
